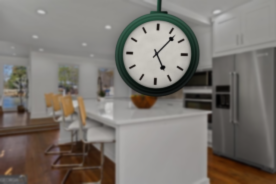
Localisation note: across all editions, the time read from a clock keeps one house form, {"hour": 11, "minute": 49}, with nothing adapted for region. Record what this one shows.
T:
{"hour": 5, "minute": 7}
